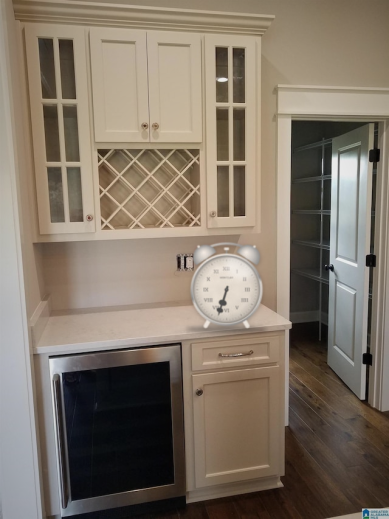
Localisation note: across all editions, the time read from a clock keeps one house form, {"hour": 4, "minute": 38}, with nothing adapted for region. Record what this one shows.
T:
{"hour": 6, "minute": 33}
